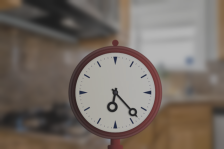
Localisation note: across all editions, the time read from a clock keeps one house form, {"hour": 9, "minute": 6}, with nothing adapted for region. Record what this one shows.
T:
{"hour": 6, "minute": 23}
